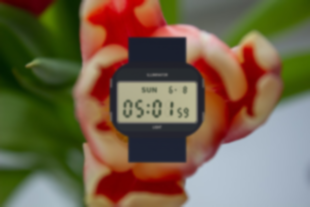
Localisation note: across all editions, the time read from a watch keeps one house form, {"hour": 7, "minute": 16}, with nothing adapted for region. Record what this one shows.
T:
{"hour": 5, "minute": 1}
